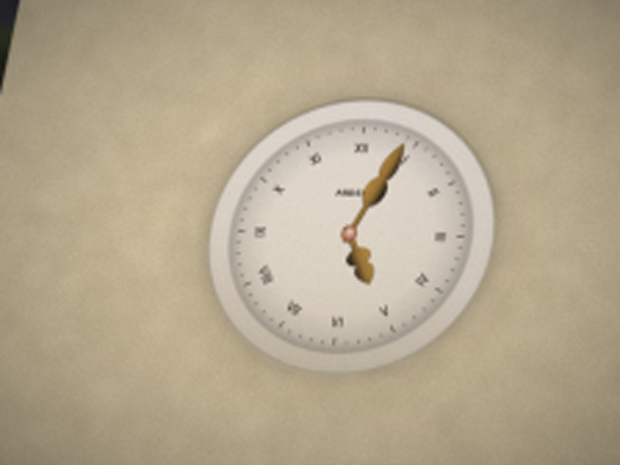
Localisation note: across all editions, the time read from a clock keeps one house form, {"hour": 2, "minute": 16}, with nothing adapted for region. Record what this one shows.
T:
{"hour": 5, "minute": 4}
